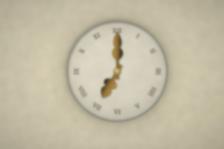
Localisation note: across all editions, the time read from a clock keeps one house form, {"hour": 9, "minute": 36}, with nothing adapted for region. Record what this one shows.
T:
{"hour": 7, "minute": 0}
